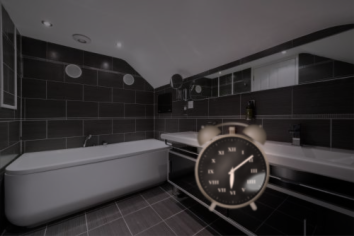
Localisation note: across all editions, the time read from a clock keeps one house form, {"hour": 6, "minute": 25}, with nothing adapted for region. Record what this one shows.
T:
{"hour": 6, "minute": 9}
